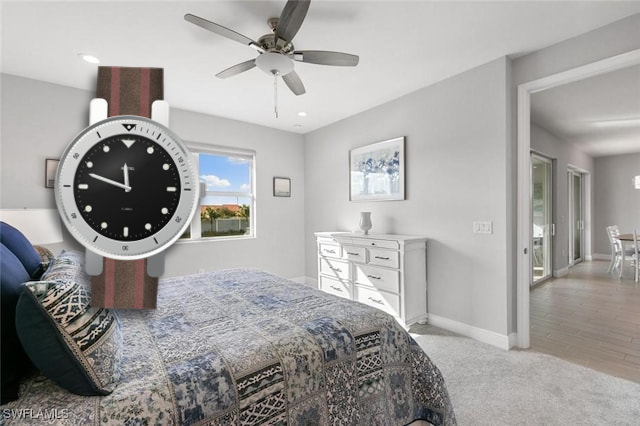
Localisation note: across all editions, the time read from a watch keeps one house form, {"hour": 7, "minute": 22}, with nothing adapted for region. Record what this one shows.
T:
{"hour": 11, "minute": 48}
